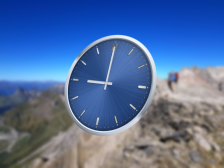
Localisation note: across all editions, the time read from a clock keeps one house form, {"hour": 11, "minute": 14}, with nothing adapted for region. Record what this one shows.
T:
{"hour": 9, "minute": 0}
